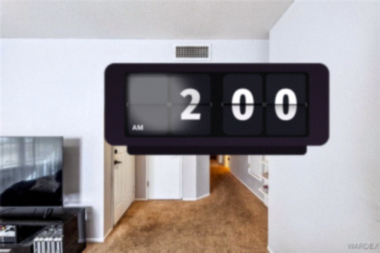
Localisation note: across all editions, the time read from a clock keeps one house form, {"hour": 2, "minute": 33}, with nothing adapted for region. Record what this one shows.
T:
{"hour": 2, "minute": 0}
